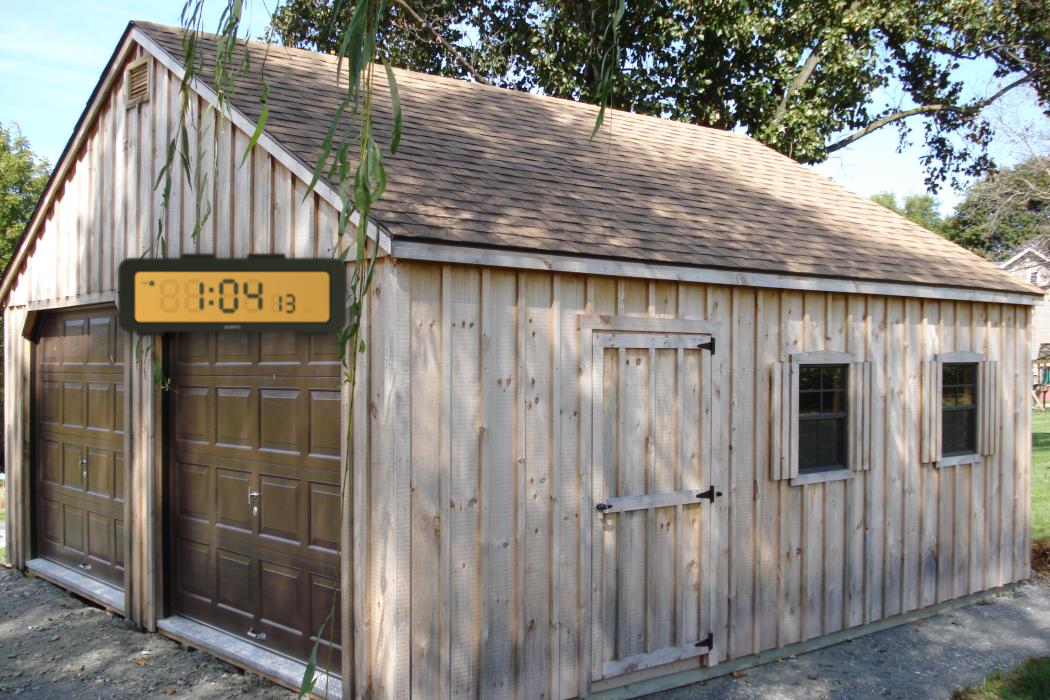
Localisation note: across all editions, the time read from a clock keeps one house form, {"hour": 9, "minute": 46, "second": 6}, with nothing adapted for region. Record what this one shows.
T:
{"hour": 1, "minute": 4, "second": 13}
